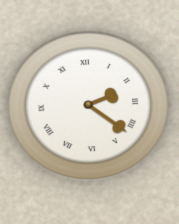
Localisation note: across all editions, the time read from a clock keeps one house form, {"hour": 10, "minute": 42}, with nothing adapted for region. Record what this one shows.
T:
{"hour": 2, "minute": 22}
